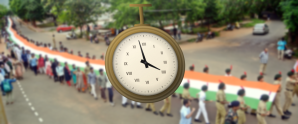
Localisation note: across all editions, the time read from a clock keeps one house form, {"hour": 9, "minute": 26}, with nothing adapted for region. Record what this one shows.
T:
{"hour": 3, "minute": 58}
